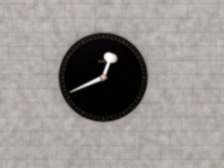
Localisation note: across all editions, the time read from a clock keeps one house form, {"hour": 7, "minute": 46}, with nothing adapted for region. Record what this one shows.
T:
{"hour": 12, "minute": 41}
